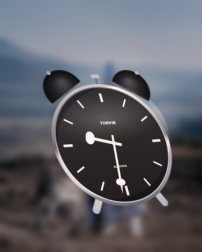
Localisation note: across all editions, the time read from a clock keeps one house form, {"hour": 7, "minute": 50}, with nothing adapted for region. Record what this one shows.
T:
{"hour": 9, "minute": 31}
